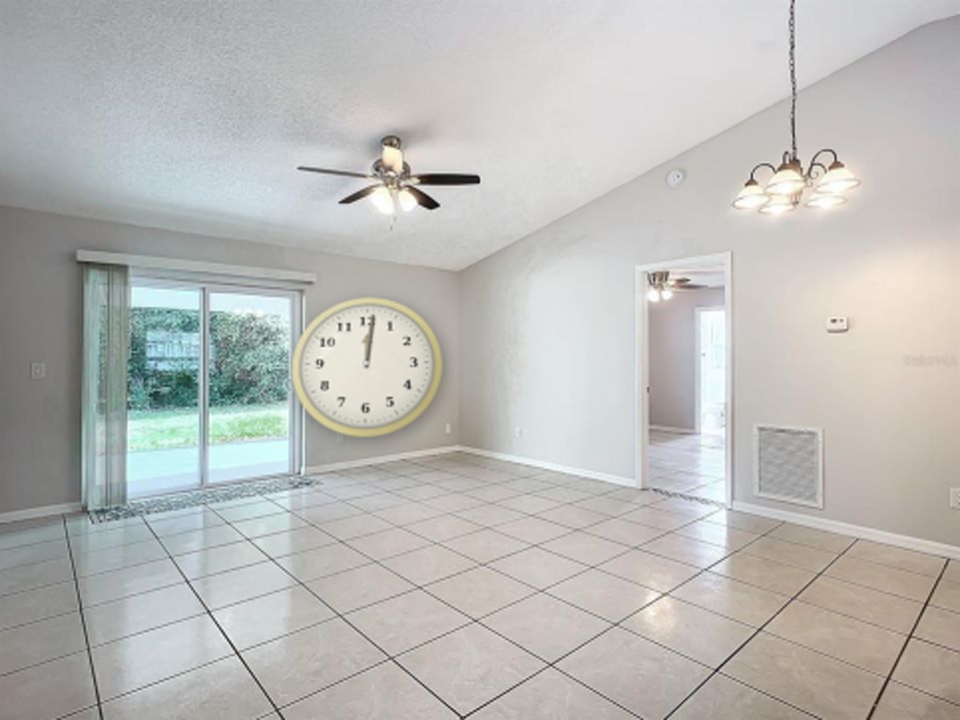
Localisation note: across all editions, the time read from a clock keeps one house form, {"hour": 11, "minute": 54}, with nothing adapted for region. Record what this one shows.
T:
{"hour": 12, "minute": 1}
